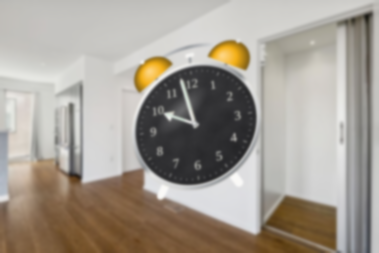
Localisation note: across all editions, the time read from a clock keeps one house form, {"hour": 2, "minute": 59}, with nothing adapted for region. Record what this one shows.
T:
{"hour": 9, "minute": 58}
